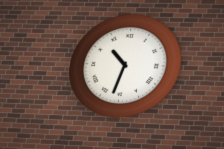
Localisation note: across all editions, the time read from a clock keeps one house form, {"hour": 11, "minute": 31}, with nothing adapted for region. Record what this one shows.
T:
{"hour": 10, "minute": 32}
